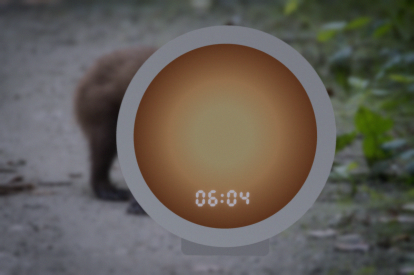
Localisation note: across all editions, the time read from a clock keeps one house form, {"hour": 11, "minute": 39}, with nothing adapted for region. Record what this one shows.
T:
{"hour": 6, "minute": 4}
